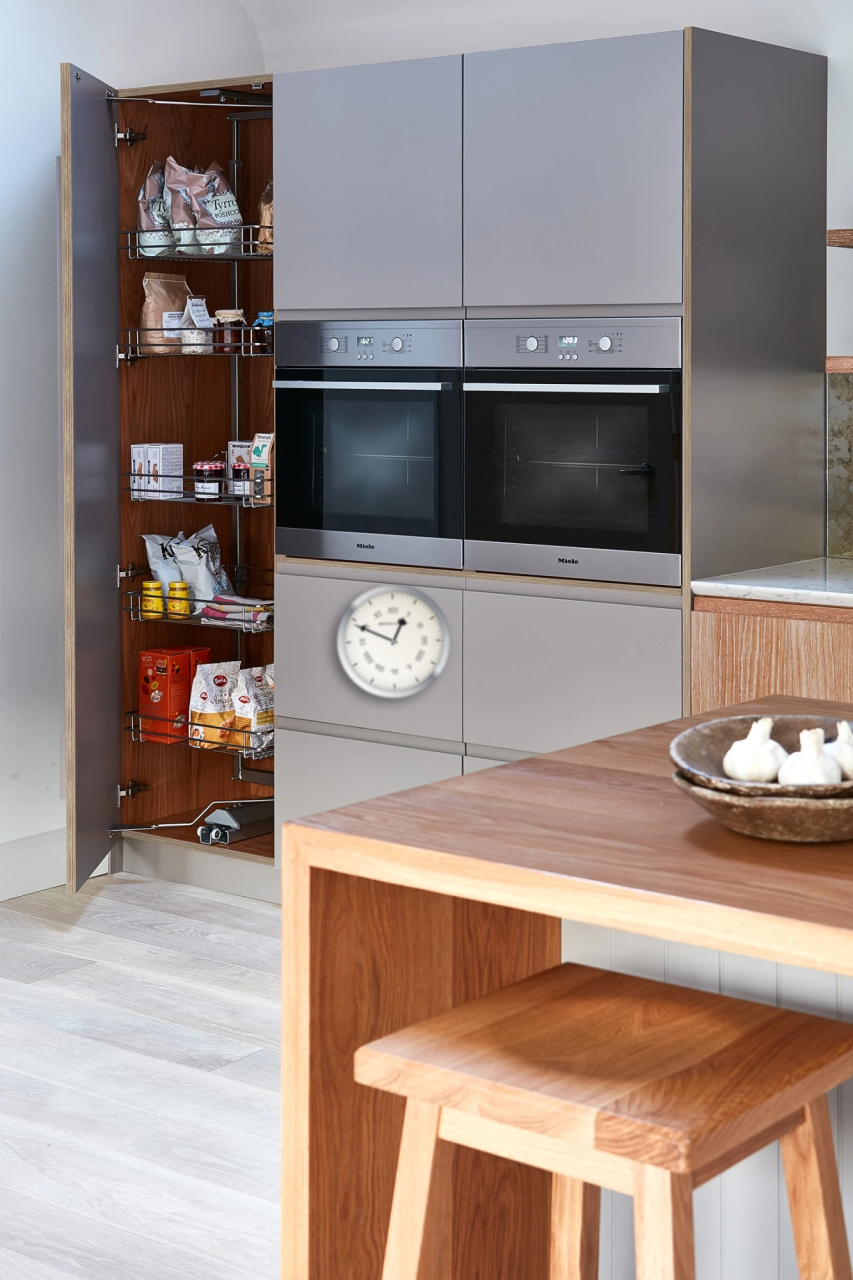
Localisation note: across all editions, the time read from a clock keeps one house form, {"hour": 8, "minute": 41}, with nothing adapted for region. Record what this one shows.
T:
{"hour": 12, "minute": 49}
